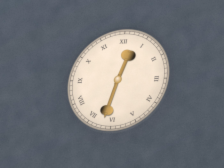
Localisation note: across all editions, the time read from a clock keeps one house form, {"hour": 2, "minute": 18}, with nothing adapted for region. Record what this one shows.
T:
{"hour": 12, "minute": 32}
